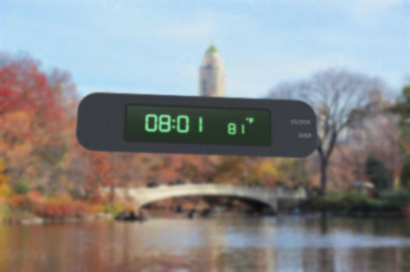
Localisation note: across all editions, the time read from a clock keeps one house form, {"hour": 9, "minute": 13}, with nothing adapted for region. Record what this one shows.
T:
{"hour": 8, "minute": 1}
